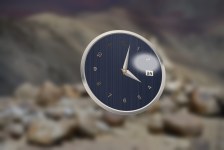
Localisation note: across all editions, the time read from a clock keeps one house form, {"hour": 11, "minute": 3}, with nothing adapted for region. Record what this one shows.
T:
{"hour": 4, "minute": 2}
